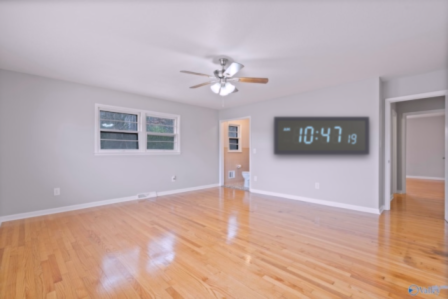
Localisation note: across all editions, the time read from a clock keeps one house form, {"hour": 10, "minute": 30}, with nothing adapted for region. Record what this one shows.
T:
{"hour": 10, "minute": 47}
